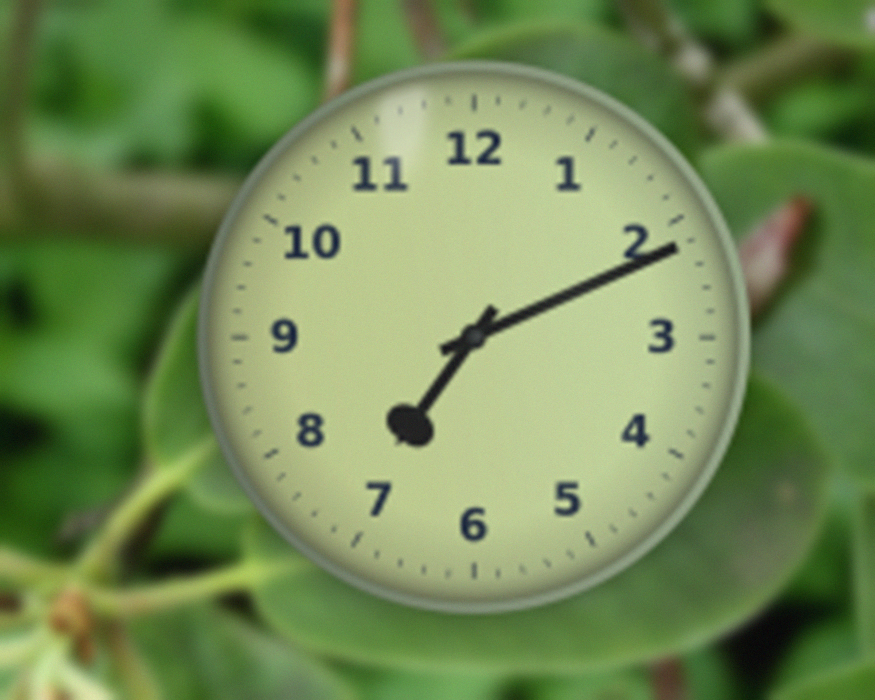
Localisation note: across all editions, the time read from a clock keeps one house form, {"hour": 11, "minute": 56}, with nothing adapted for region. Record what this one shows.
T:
{"hour": 7, "minute": 11}
